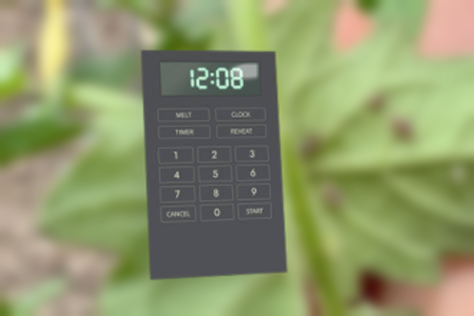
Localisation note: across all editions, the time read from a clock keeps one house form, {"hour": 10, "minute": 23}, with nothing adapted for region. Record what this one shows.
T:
{"hour": 12, "minute": 8}
